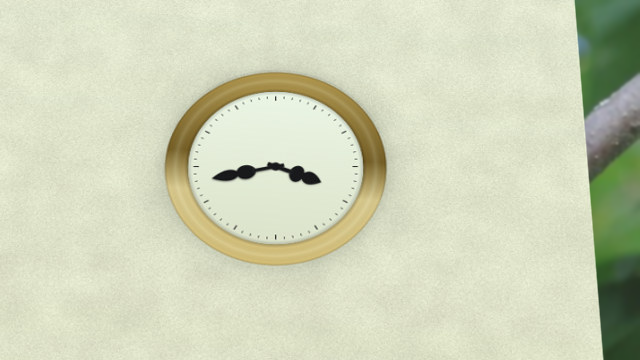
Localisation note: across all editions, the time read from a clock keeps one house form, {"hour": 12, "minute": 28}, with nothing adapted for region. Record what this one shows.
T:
{"hour": 3, "minute": 43}
